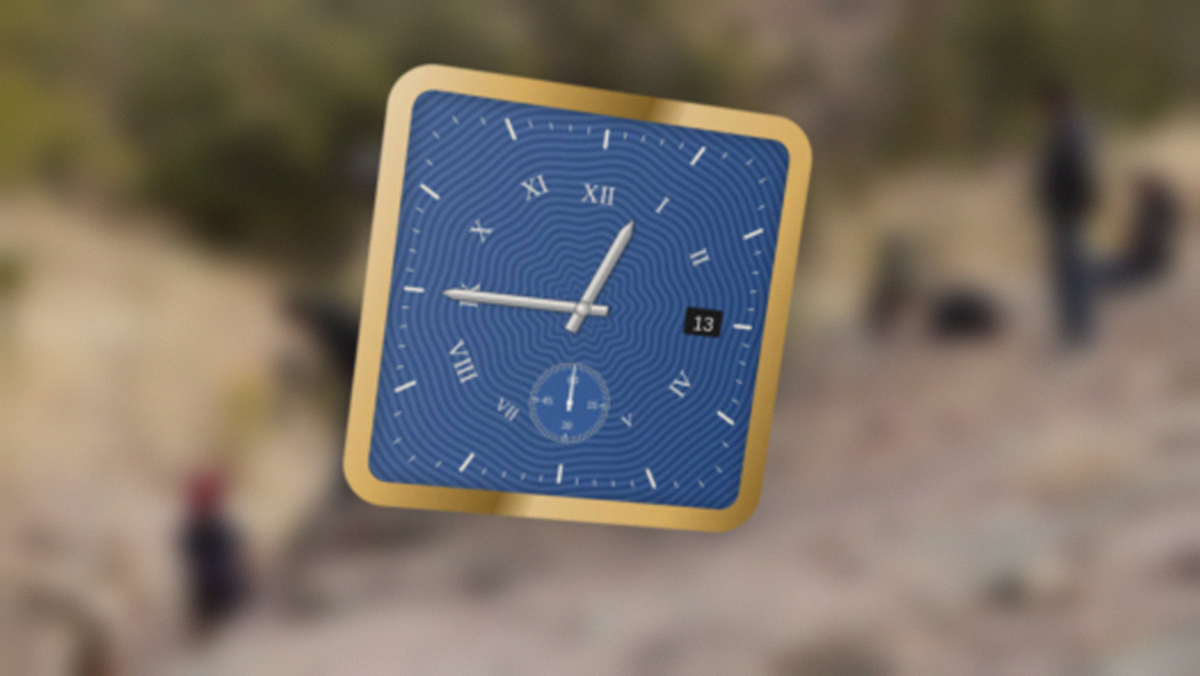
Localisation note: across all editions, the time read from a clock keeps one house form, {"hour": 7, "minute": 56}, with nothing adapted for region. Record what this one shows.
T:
{"hour": 12, "minute": 45}
